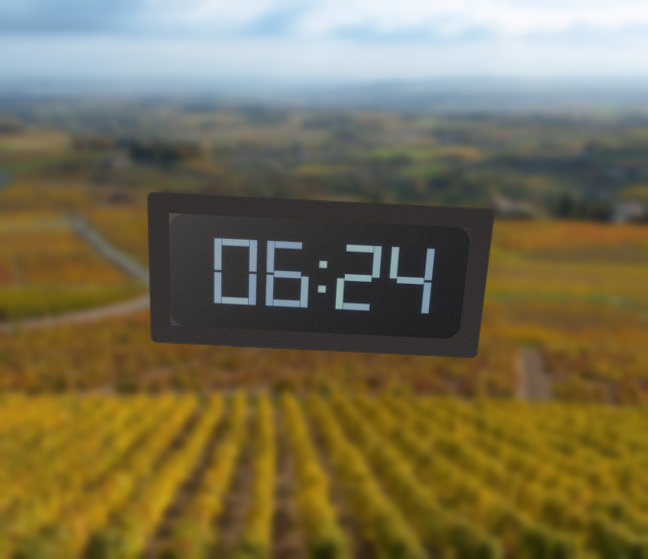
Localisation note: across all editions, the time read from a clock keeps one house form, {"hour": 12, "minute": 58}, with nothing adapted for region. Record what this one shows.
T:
{"hour": 6, "minute": 24}
